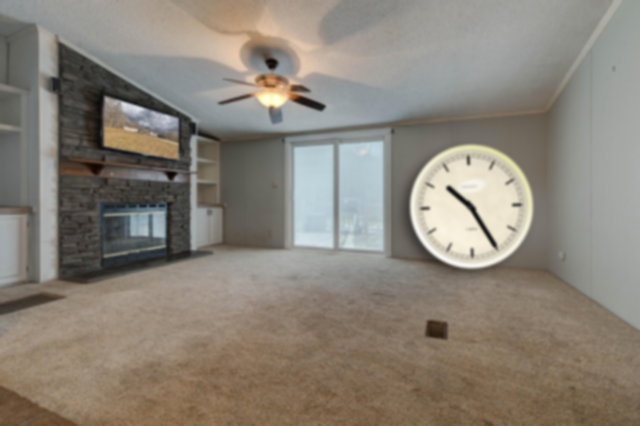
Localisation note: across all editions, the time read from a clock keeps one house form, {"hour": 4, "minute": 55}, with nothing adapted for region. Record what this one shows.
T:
{"hour": 10, "minute": 25}
